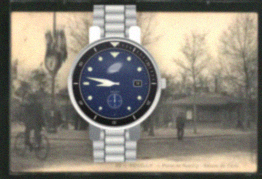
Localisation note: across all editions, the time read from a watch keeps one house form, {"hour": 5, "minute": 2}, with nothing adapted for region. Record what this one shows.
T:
{"hour": 8, "minute": 47}
